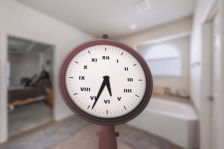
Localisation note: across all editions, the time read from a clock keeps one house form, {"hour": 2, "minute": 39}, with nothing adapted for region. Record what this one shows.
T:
{"hour": 5, "minute": 34}
